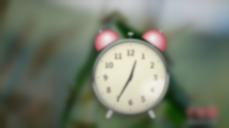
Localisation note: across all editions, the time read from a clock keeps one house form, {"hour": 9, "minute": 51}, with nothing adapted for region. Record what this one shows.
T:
{"hour": 12, "minute": 35}
